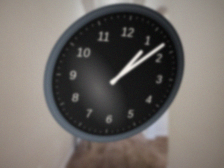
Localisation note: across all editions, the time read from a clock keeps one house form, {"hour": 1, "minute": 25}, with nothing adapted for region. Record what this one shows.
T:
{"hour": 1, "minute": 8}
